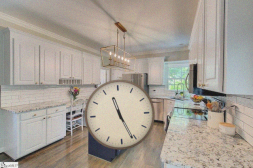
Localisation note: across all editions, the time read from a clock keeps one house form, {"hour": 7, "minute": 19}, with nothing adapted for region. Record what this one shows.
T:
{"hour": 11, "minute": 26}
